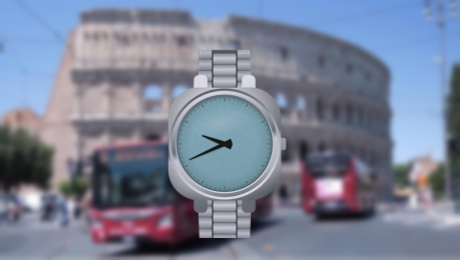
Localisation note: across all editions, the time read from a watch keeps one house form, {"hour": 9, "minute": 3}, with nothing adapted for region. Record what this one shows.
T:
{"hour": 9, "minute": 41}
